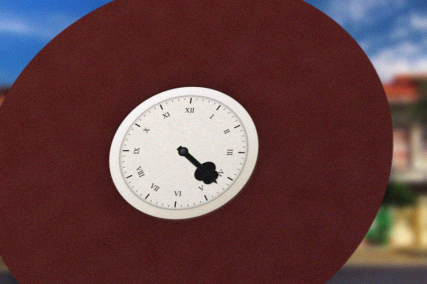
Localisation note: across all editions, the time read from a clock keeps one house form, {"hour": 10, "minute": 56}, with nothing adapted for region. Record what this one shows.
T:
{"hour": 4, "minute": 22}
